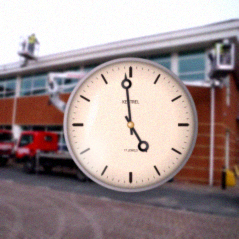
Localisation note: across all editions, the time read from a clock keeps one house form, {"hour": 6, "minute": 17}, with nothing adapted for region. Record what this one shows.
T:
{"hour": 4, "minute": 59}
